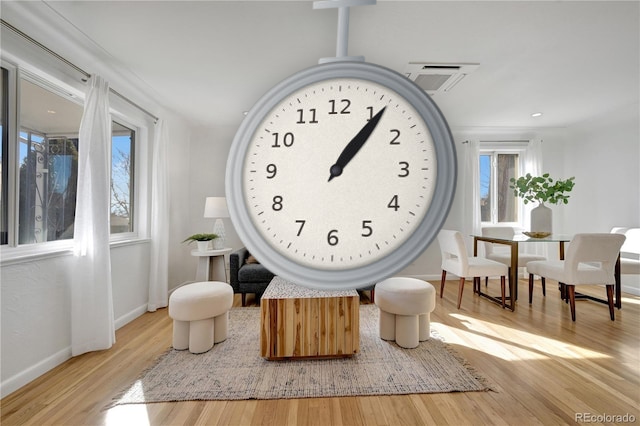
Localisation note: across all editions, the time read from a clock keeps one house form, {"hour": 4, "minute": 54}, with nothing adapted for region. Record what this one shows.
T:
{"hour": 1, "minute": 6}
